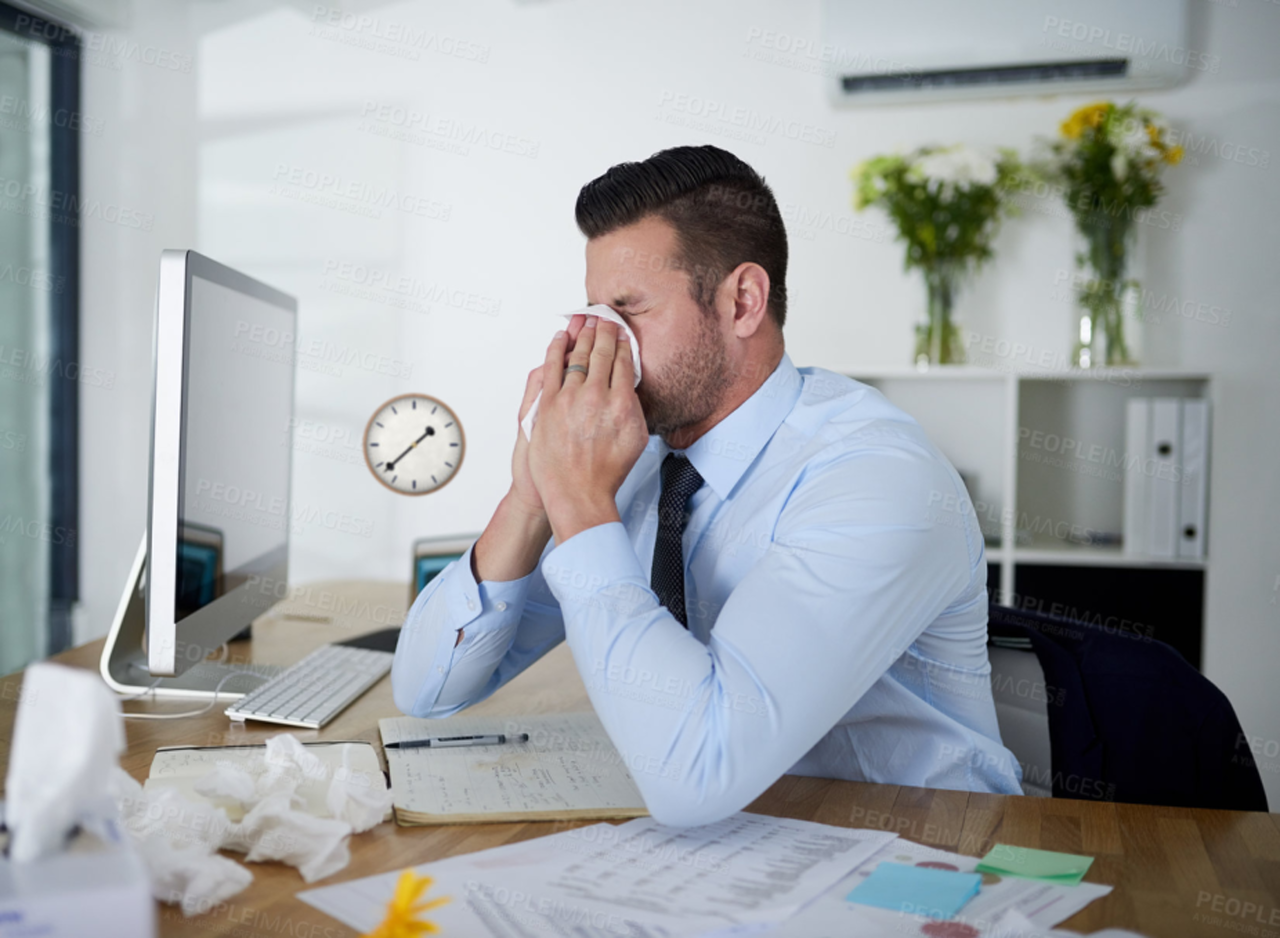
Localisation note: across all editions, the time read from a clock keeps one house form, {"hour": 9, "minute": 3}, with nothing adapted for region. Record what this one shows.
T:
{"hour": 1, "minute": 38}
